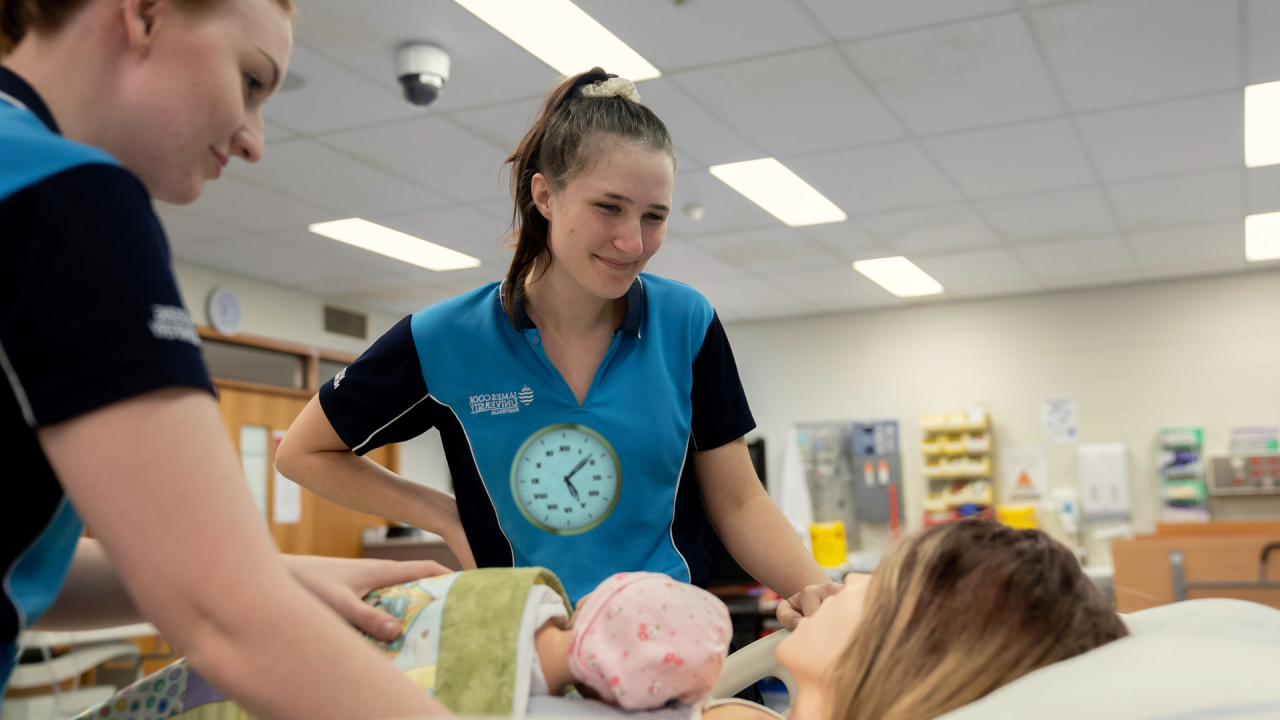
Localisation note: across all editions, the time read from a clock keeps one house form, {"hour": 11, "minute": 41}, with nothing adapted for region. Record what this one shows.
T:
{"hour": 5, "minute": 8}
